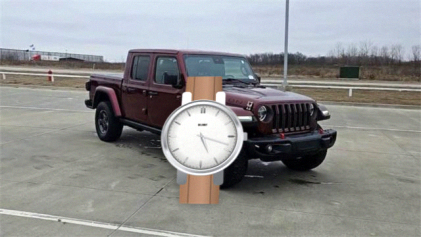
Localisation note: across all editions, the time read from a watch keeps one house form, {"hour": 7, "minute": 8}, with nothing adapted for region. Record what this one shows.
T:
{"hour": 5, "minute": 18}
